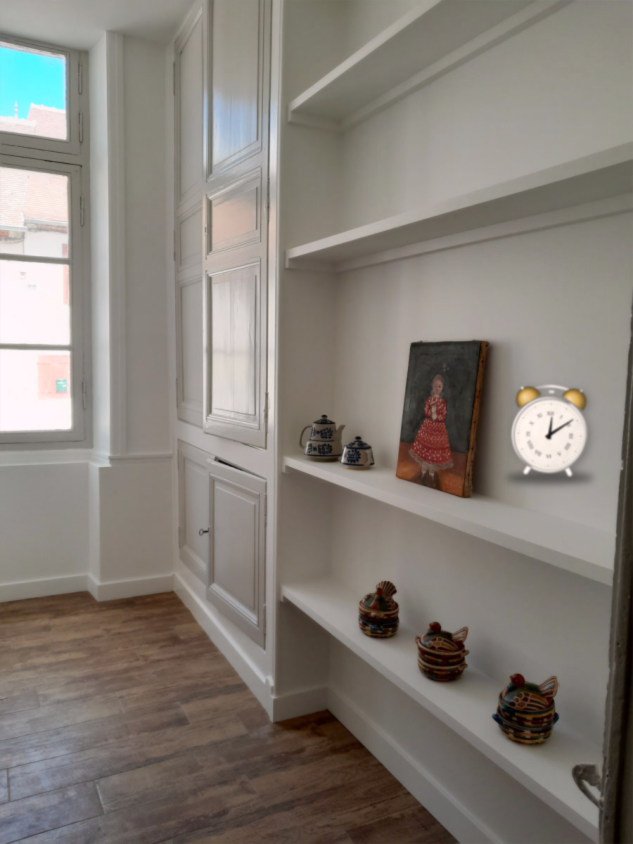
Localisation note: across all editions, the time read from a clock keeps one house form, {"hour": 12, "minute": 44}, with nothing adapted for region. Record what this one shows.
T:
{"hour": 12, "minute": 9}
